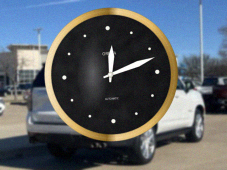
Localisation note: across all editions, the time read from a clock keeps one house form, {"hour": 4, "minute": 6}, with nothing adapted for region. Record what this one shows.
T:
{"hour": 12, "minute": 12}
